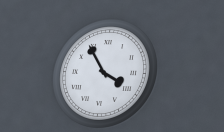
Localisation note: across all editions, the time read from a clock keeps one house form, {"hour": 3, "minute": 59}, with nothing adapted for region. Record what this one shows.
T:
{"hour": 3, "minute": 54}
